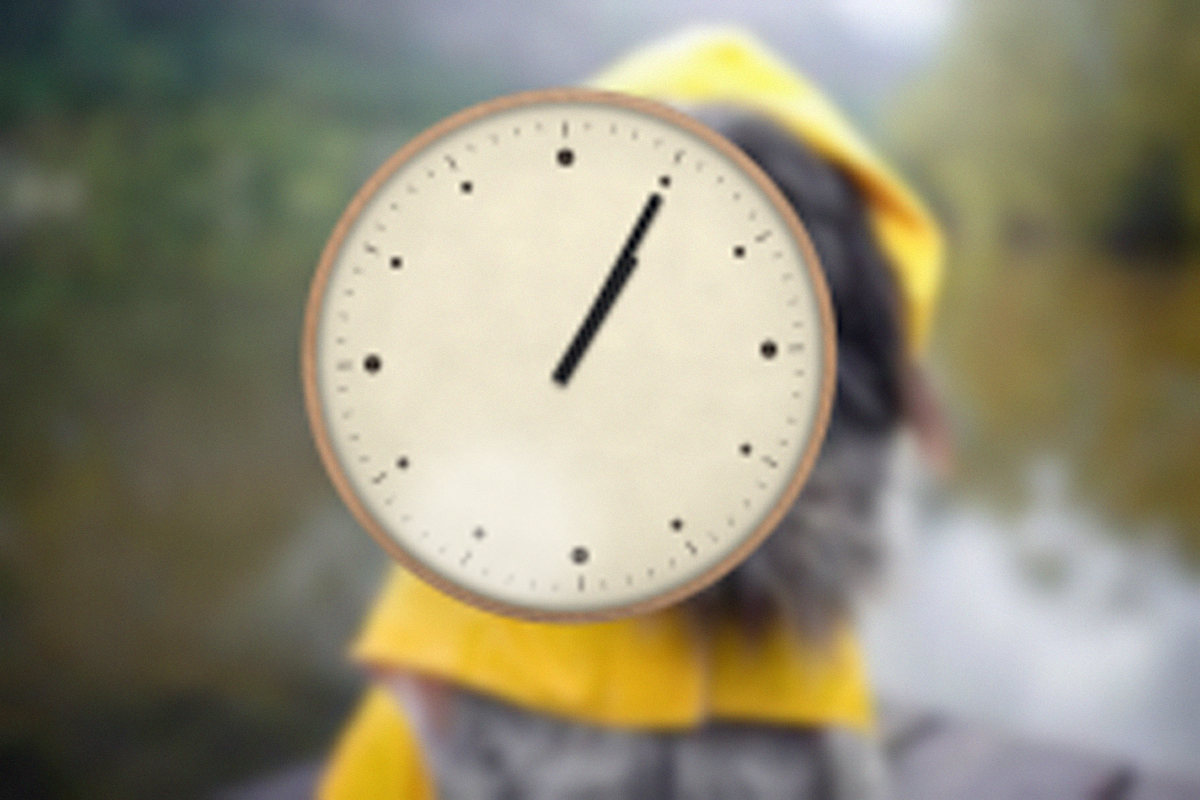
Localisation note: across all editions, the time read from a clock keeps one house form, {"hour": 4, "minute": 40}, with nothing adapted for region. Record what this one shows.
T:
{"hour": 1, "minute": 5}
